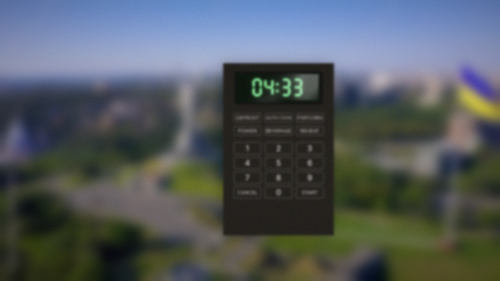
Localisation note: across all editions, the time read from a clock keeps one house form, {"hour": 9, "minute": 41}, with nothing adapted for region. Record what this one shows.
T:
{"hour": 4, "minute": 33}
